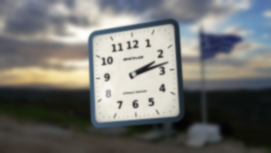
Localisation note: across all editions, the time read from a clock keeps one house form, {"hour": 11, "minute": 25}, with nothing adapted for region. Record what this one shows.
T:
{"hour": 2, "minute": 13}
